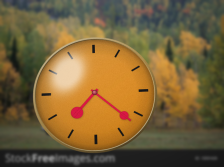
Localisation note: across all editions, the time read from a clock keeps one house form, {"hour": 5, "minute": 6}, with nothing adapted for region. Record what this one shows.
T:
{"hour": 7, "minute": 22}
